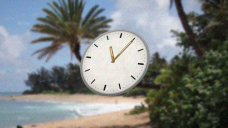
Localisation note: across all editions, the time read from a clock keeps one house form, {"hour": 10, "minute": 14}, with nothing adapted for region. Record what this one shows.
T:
{"hour": 11, "minute": 5}
